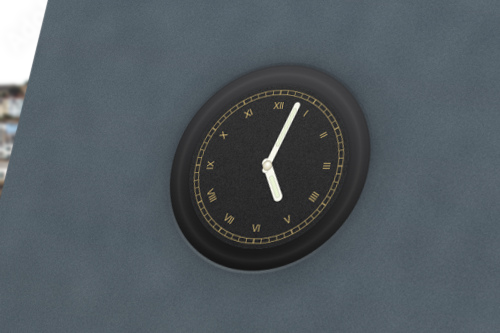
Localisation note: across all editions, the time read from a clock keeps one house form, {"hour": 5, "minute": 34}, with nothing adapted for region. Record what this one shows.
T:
{"hour": 5, "minute": 3}
